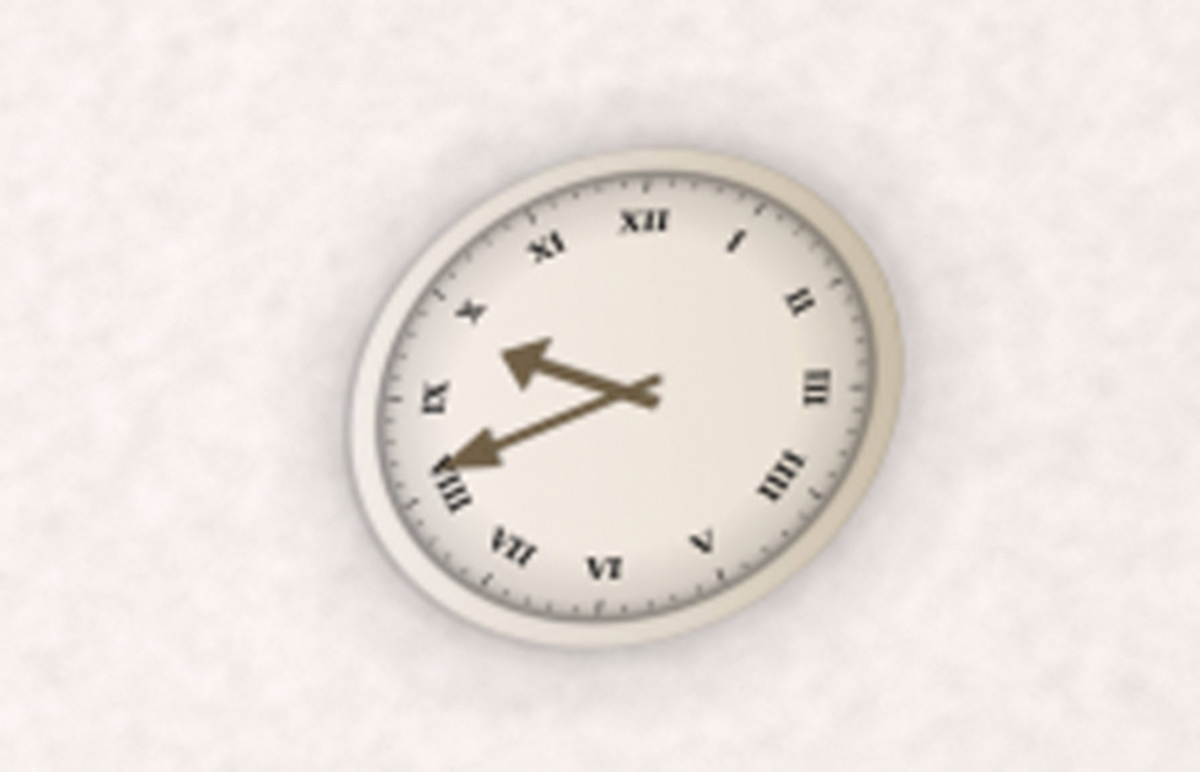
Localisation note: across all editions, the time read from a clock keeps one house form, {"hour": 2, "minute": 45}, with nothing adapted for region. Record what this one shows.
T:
{"hour": 9, "minute": 41}
